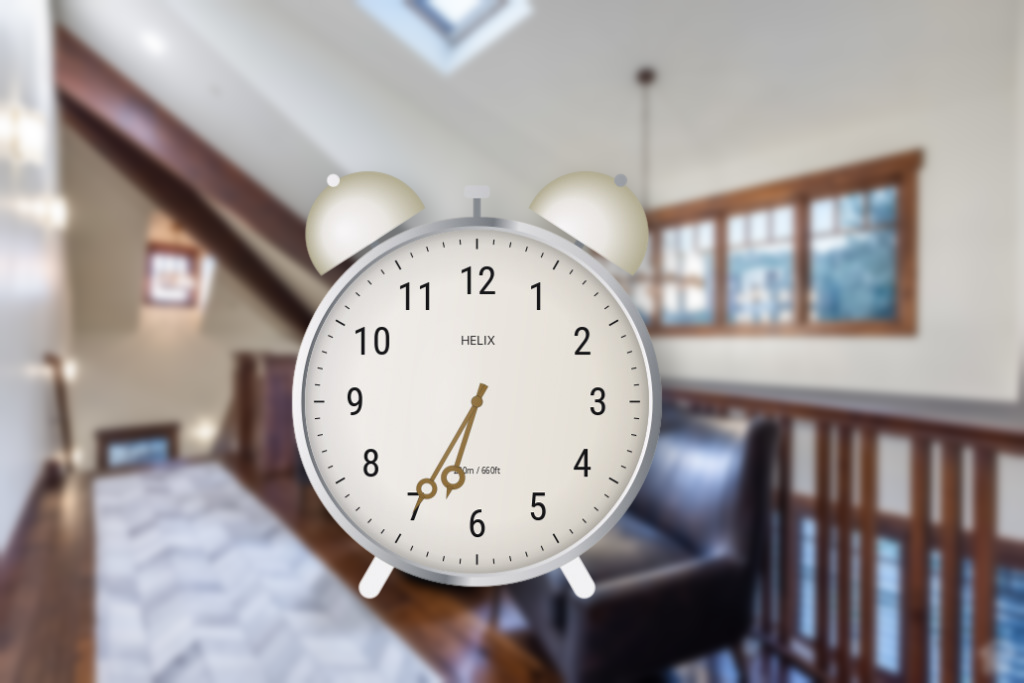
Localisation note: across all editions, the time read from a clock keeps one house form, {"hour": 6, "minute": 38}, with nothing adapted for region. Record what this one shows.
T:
{"hour": 6, "minute": 35}
